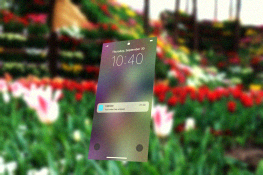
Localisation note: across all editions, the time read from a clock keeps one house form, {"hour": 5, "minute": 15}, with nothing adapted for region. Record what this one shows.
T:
{"hour": 10, "minute": 40}
